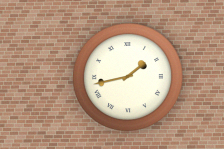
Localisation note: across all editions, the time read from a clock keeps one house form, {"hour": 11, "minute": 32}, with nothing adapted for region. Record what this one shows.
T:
{"hour": 1, "minute": 43}
